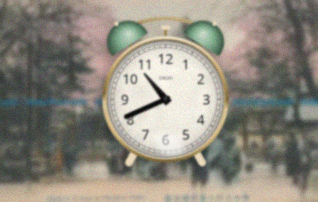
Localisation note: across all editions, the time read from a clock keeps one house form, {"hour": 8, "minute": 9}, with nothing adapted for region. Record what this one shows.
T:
{"hour": 10, "minute": 41}
